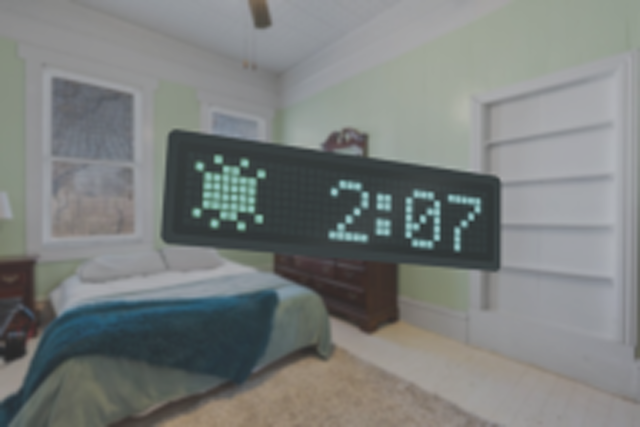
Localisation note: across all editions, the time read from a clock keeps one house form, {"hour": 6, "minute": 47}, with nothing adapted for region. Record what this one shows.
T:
{"hour": 2, "minute": 7}
